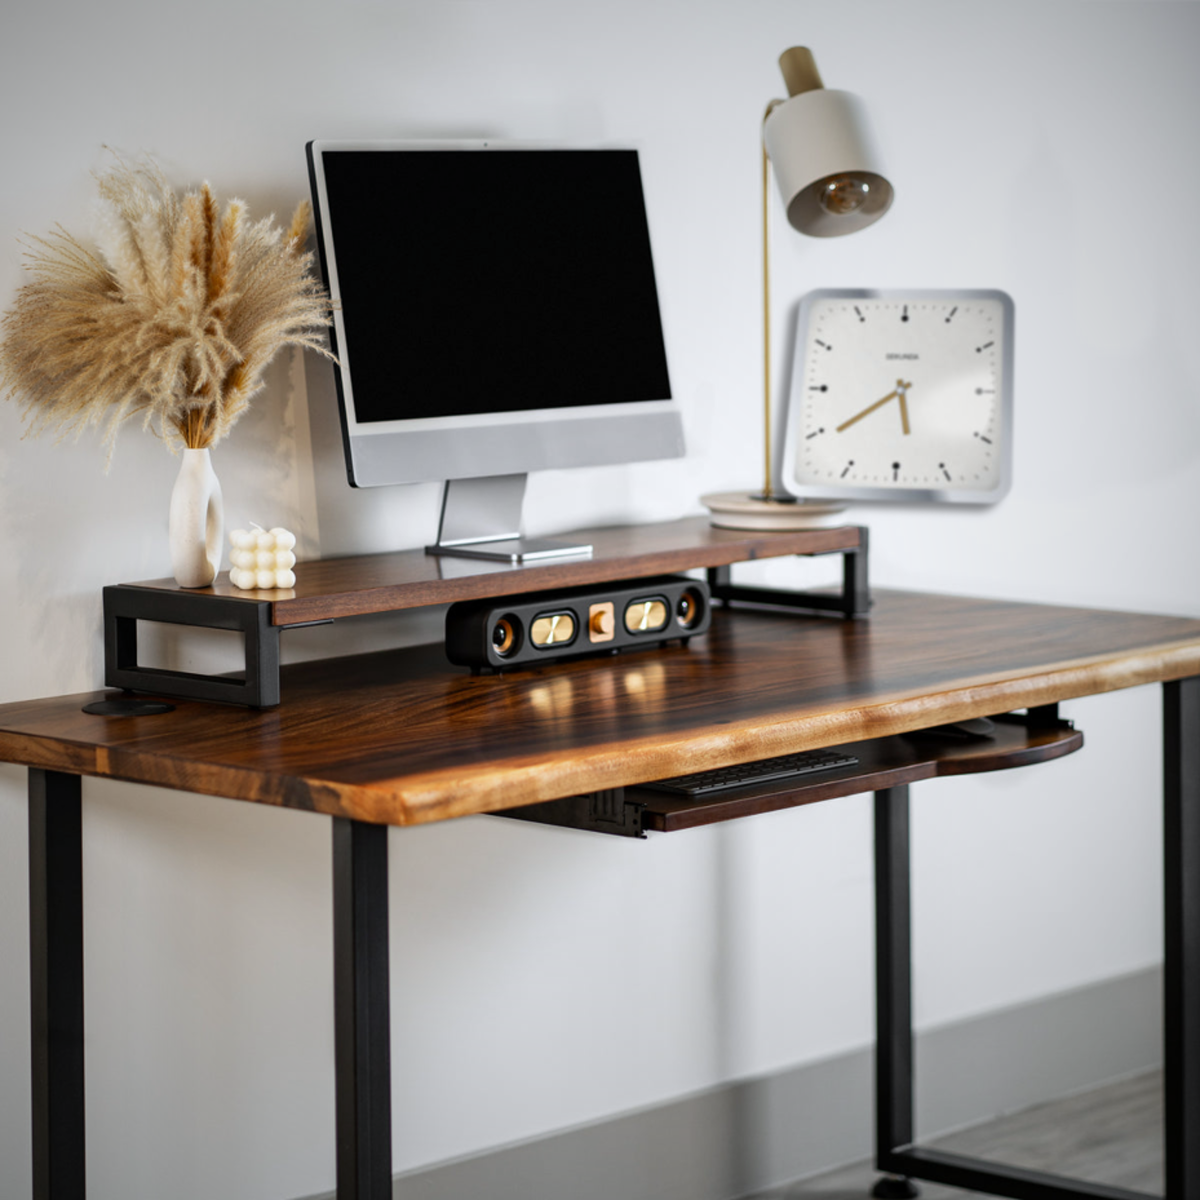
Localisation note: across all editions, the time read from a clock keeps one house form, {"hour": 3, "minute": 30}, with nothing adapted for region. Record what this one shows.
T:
{"hour": 5, "minute": 39}
